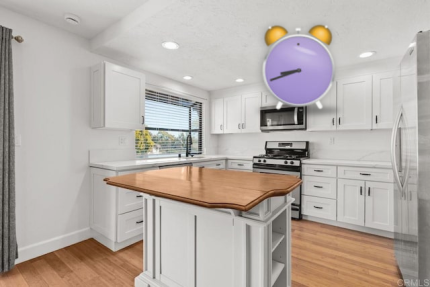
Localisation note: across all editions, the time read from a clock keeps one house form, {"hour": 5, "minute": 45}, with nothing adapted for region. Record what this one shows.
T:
{"hour": 8, "minute": 42}
